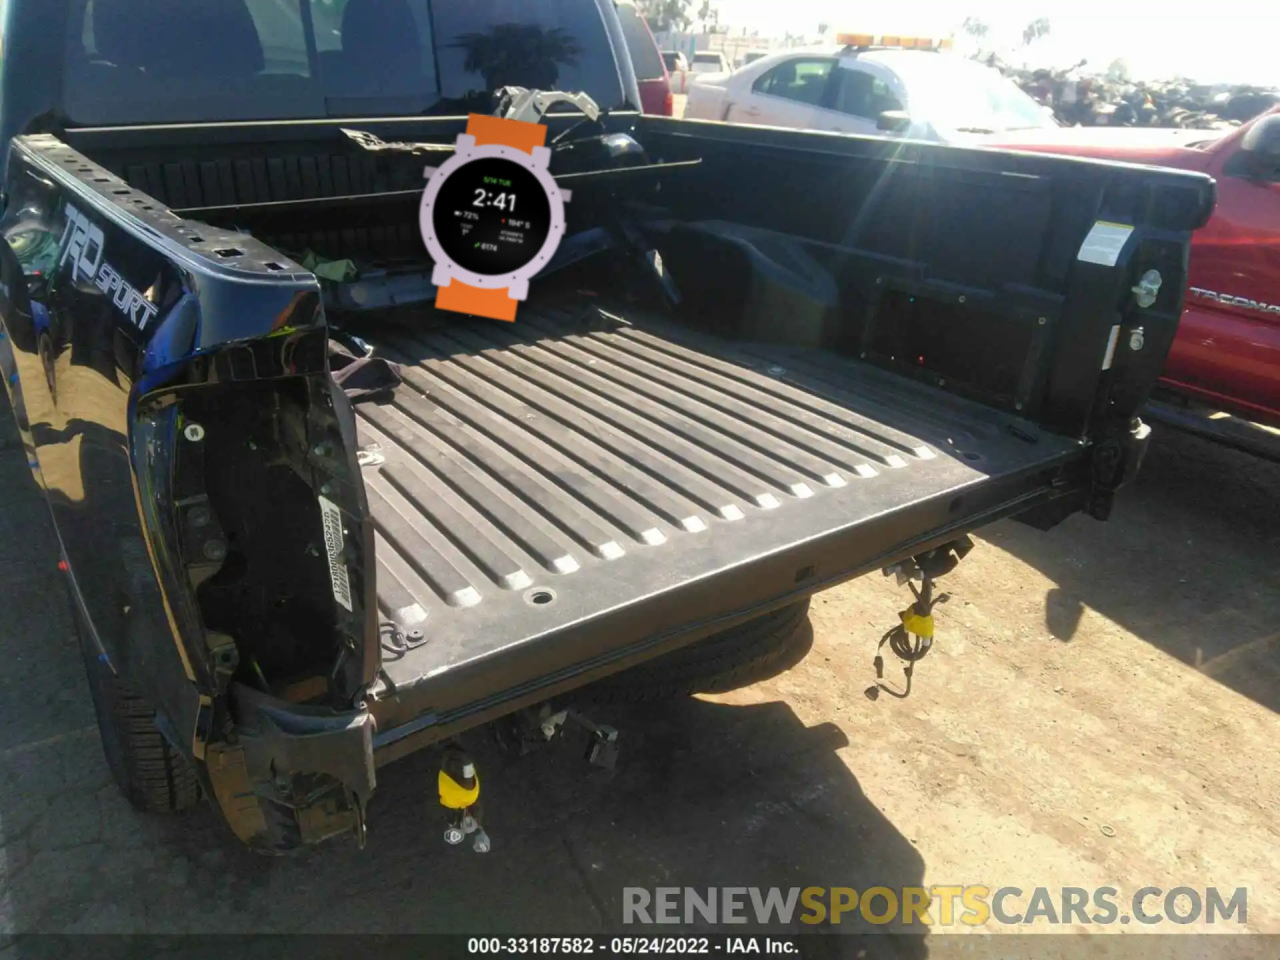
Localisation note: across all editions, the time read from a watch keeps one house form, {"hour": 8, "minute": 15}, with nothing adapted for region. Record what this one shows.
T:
{"hour": 2, "minute": 41}
